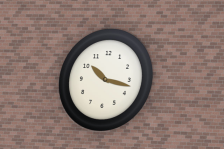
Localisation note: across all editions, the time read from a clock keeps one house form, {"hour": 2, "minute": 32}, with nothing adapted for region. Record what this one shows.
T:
{"hour": 10, "minute": 17}
